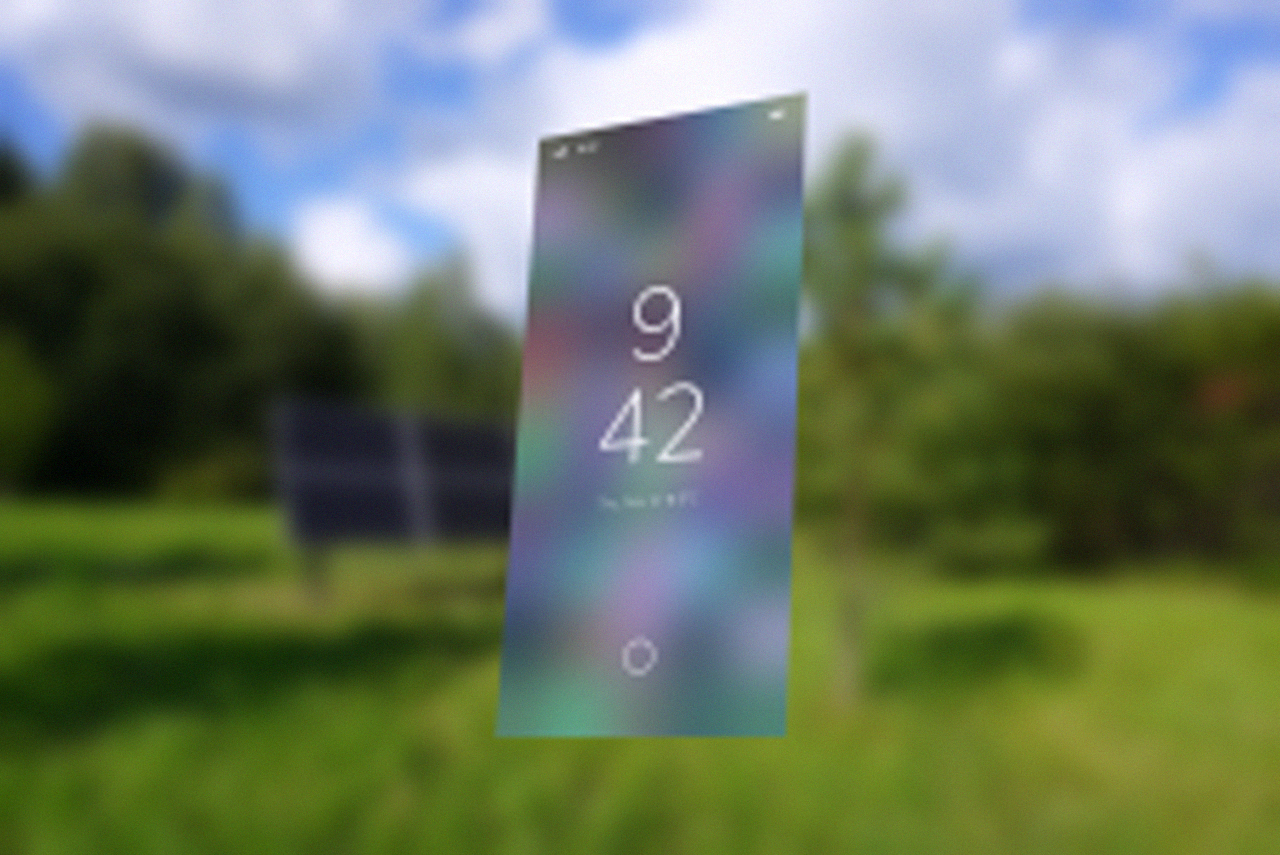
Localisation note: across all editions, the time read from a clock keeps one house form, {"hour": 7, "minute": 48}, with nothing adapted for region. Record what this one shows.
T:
{"hour": 9, "minute": 42}
